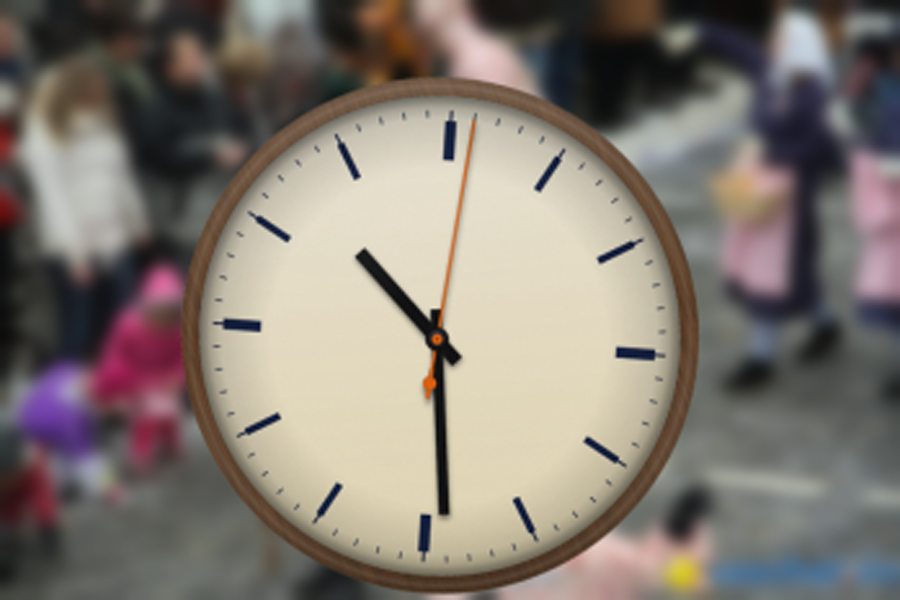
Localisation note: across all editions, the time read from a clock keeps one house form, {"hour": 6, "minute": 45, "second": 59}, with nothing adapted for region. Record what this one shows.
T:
{"hour": 10, "minute": 29, "second": 1}
